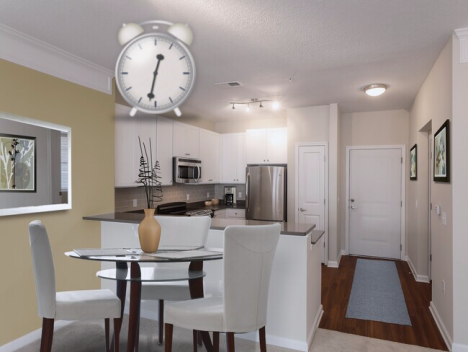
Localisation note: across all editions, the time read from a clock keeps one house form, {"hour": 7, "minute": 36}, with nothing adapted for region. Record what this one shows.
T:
{"hour": 12, "minute": 32}
